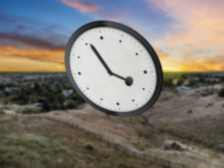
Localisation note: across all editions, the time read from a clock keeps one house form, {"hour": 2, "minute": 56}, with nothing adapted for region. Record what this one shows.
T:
{"hour": 3, "minute": 56}
